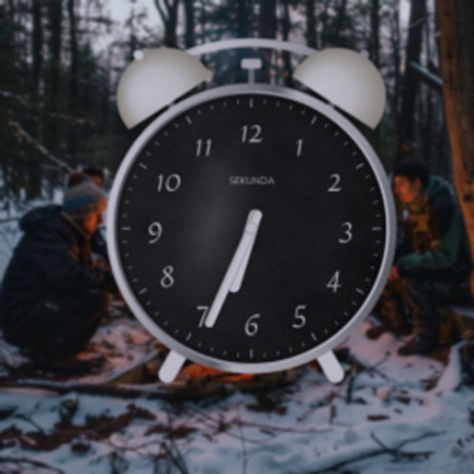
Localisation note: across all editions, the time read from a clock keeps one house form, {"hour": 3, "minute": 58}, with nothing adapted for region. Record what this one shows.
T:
{"hour": 6, "minute": 34}
